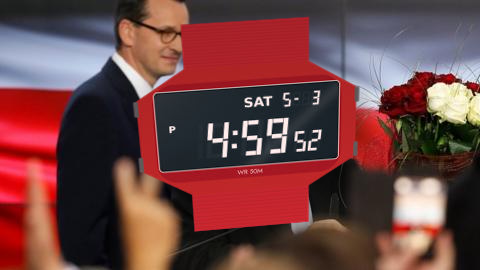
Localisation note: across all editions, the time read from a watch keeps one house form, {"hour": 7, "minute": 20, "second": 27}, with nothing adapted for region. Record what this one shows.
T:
{"hour": 4, "minute": 59, "second": 52}
